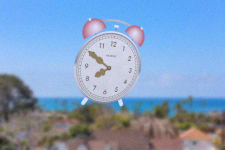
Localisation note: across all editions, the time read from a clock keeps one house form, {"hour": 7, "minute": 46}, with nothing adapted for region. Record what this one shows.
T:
{"hour": 7, "minute": 50}
